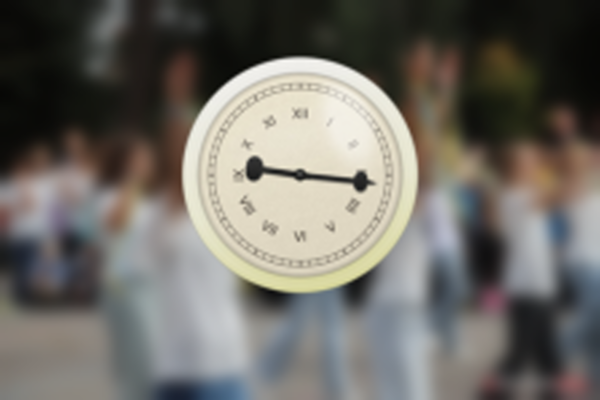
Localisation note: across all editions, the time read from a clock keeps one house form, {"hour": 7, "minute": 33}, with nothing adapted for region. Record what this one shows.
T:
{"hour": 9, "minute": 16}
